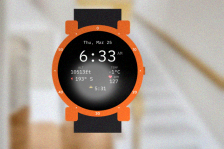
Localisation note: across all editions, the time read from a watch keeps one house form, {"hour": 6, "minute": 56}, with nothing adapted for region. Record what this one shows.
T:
{"hour": 6, "minute": 33}
